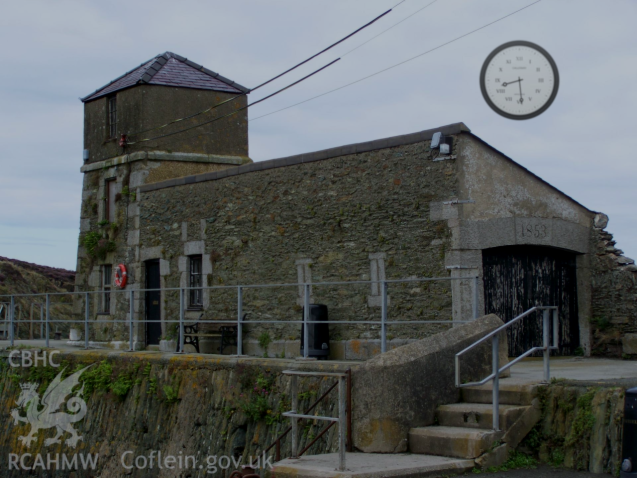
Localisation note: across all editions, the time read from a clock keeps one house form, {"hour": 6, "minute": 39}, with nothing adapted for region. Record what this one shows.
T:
{"hour": 8, "minute": 29}
